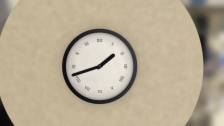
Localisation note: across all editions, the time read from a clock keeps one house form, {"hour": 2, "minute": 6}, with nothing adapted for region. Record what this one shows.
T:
{"hour": 1, "minute": 42}
